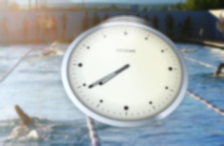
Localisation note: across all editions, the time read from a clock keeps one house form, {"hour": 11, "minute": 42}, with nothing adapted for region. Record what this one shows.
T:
{"hour": 7, "minute": 39}
